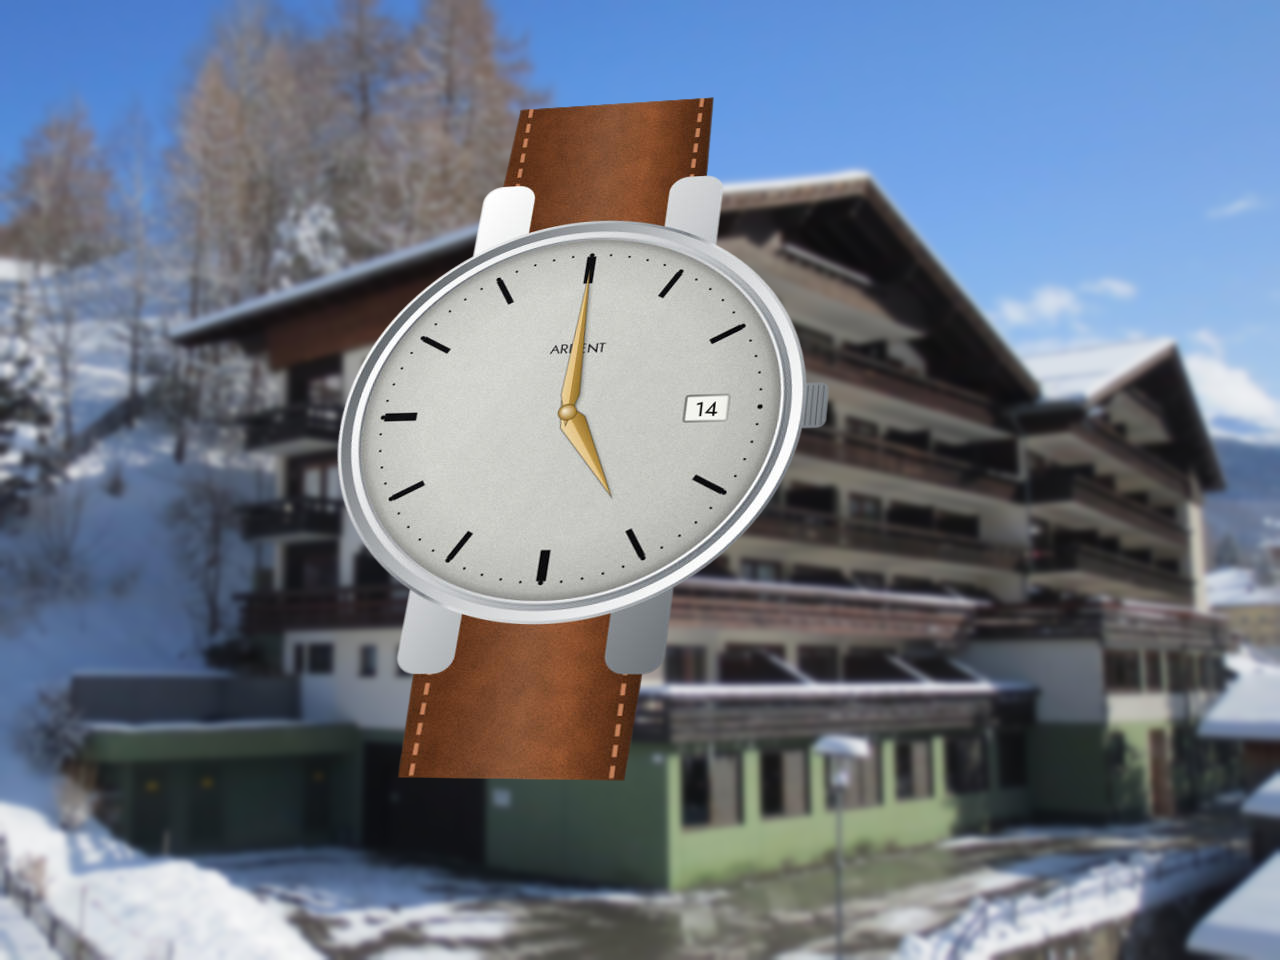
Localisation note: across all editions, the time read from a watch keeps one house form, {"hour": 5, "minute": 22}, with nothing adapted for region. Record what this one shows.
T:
{"hour": 5, "minute": 0}
